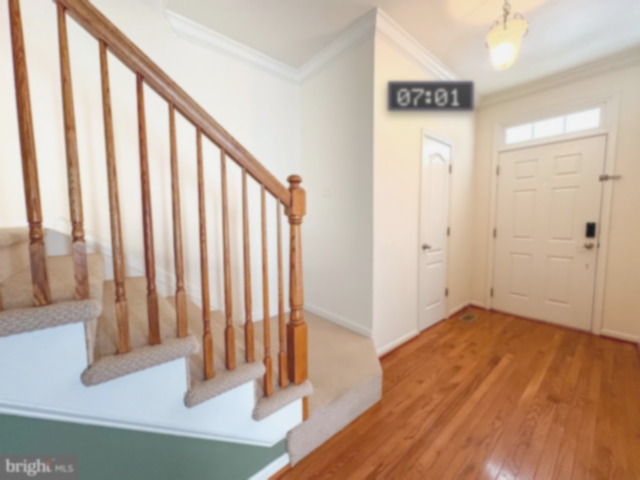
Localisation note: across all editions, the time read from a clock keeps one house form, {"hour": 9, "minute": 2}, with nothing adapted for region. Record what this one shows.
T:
{"hour": 7, "minute": 1}
